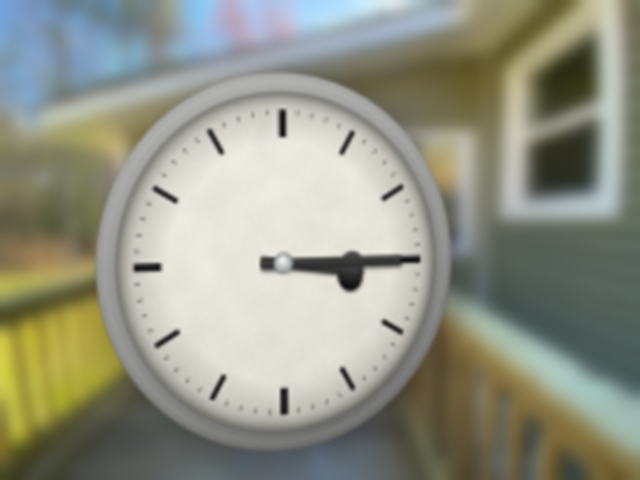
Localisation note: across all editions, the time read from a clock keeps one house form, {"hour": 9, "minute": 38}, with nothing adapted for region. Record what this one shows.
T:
{"hour": 3, "minute": 15}
